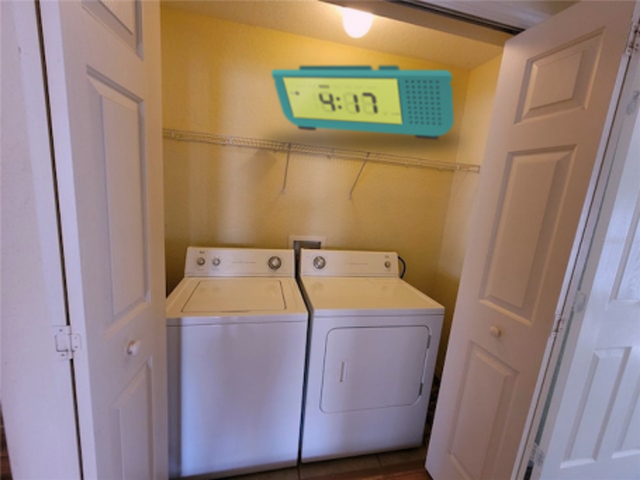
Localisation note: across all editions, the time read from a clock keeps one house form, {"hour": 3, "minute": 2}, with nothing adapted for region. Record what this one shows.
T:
{"hour": 4, "minute": 17}
